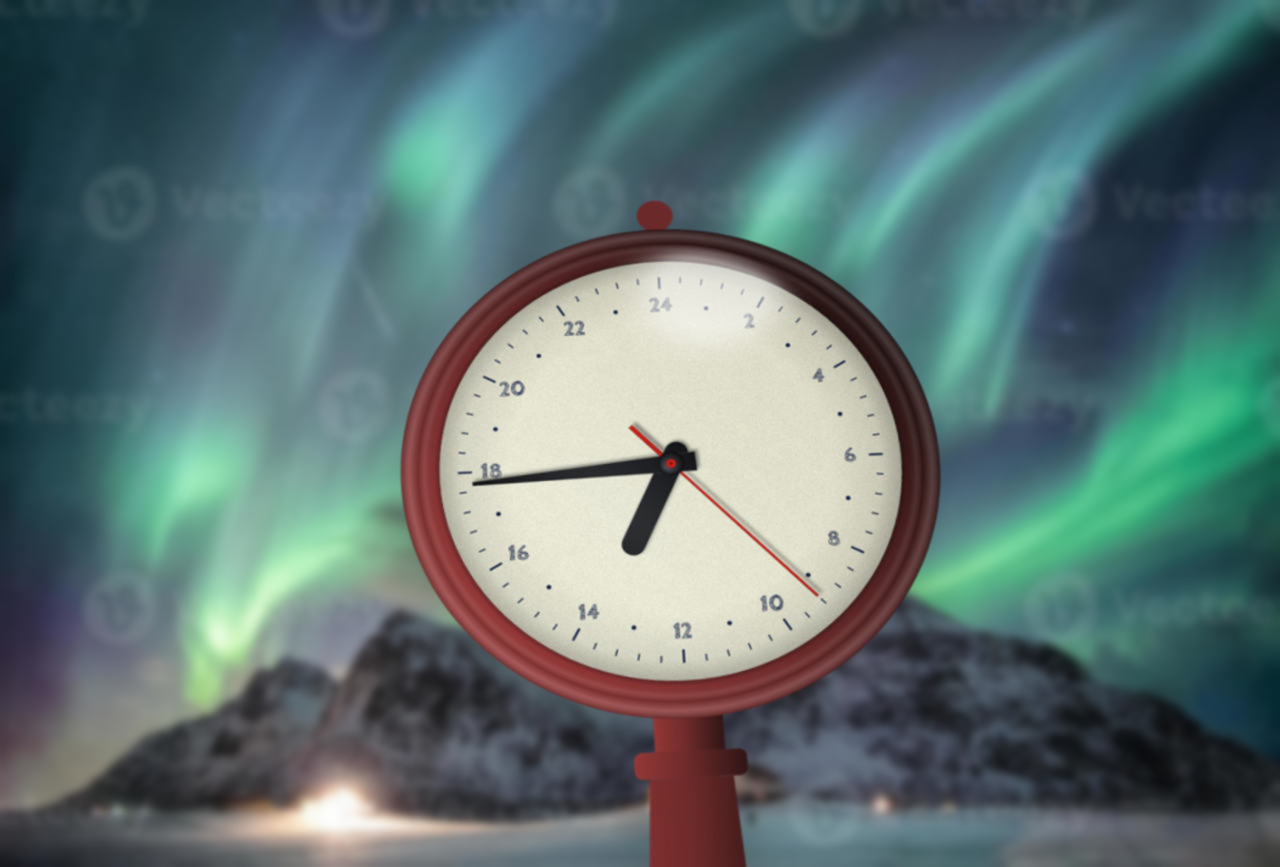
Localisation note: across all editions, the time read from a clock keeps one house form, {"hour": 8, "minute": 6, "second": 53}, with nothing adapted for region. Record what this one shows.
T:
{"hour": 13, "minute": 44, "second": 23}
